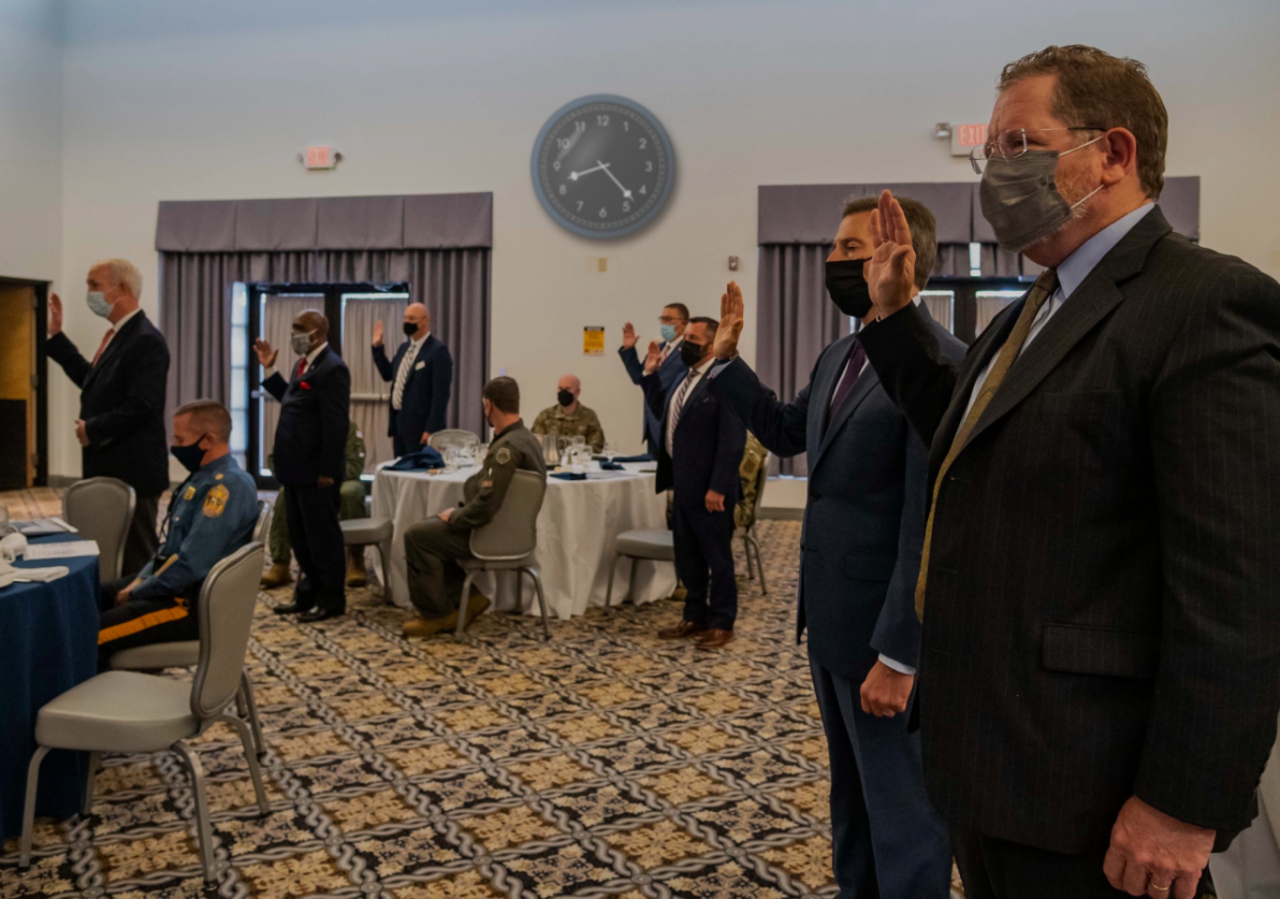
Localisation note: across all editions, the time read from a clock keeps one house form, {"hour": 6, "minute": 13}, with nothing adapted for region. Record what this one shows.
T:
{"hour": 8, "minute": 23}
